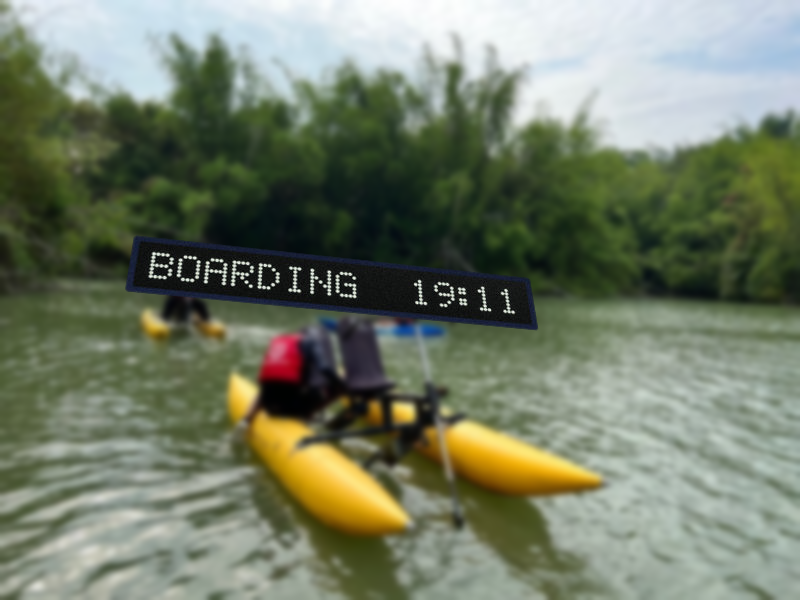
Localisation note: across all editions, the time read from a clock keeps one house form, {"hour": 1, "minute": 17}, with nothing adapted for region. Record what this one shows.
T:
{"hour": 19, "minute": 11}
